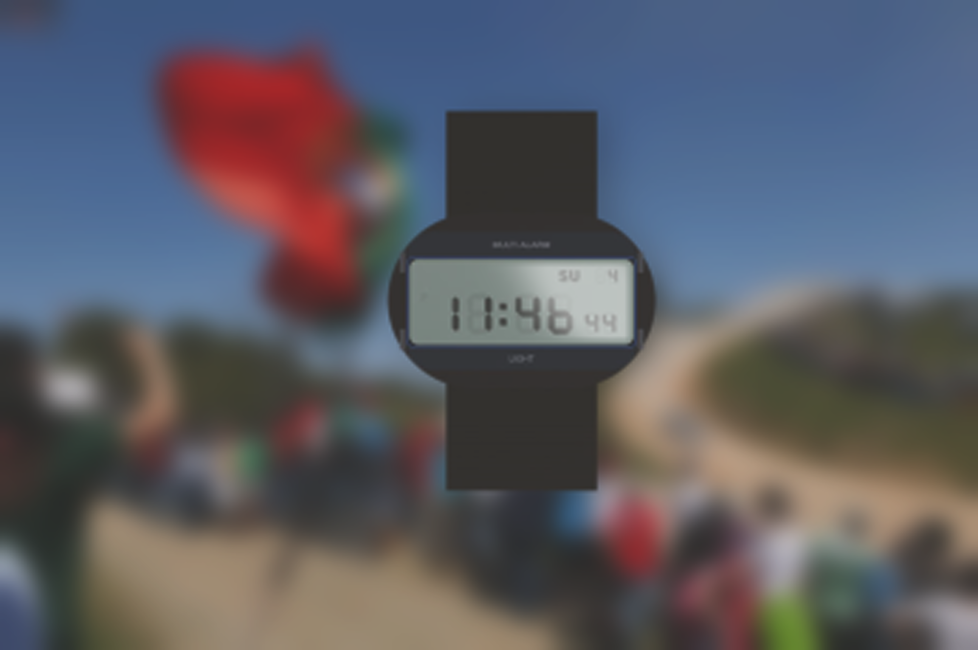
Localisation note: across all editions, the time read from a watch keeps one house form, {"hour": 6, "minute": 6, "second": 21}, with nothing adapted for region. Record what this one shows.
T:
{"hour": 11, "minute": 46, "second": 44}
